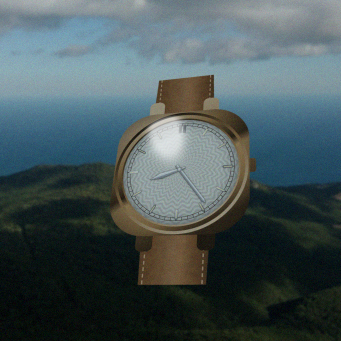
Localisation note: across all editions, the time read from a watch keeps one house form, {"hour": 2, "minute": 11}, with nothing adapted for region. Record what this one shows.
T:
{"hour": 8, "minute": 24}
